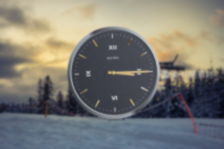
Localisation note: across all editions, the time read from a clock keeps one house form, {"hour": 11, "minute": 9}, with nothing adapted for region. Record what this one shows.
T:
{"hour": 3, "minute": 15}
